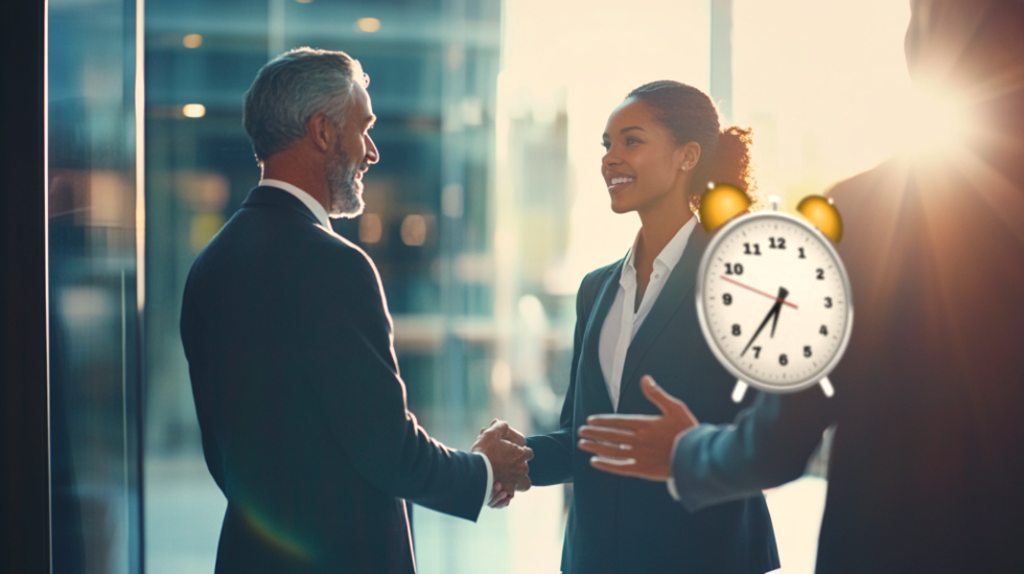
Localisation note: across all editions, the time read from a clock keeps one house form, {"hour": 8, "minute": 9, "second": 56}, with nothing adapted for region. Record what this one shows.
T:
{"hour": 6, "minute": 36, "second": 48}
